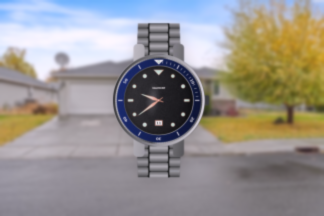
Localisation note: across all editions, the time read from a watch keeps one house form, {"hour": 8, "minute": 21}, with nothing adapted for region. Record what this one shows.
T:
{"hour": 9, "minute": 39}
